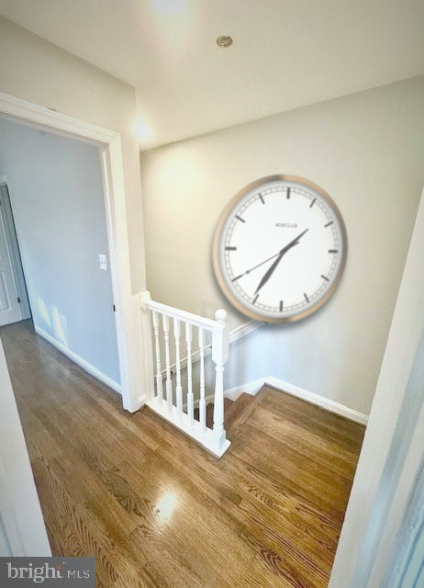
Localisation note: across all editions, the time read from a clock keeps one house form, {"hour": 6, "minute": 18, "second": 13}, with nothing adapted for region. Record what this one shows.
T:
{"hour": 1, "minute": 35, "second": 40}
